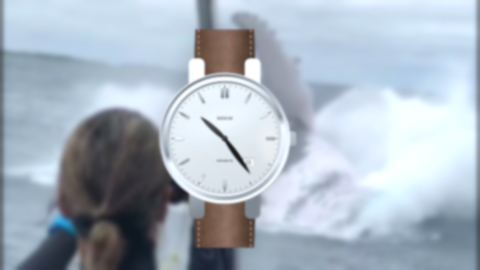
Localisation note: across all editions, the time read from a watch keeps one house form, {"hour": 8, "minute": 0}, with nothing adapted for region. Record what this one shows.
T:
{"hour": 10, "minute": 24}
